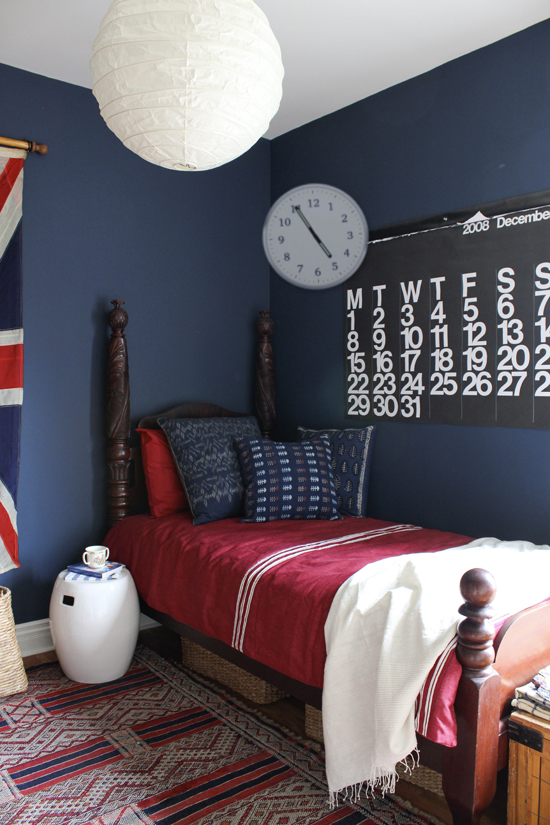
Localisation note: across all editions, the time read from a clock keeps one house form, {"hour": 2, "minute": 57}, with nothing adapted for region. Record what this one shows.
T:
{"hour": 4, "minute": 55}
